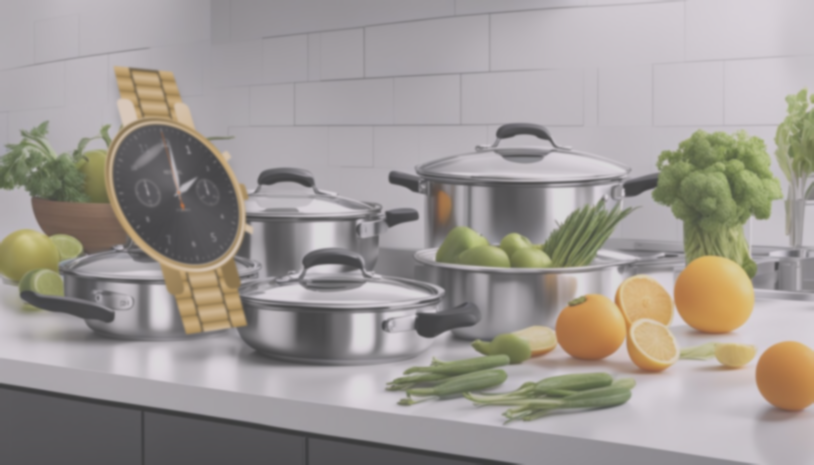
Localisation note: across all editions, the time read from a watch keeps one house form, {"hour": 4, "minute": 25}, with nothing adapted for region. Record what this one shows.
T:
{"hour": 2, "minute": 1}
